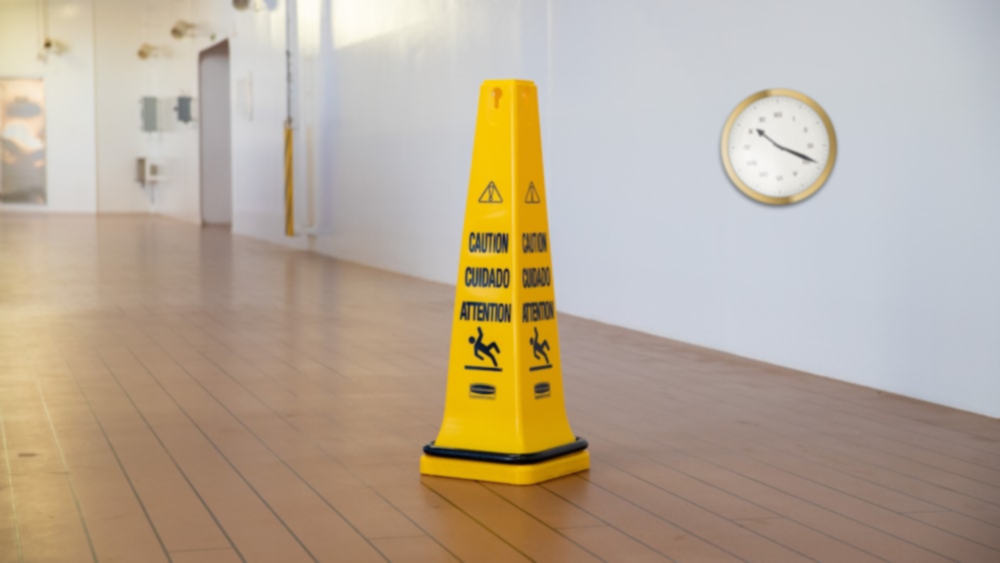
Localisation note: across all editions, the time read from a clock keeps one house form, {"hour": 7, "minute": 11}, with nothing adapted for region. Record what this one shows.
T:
{"hour": 10, "minute": 19}
